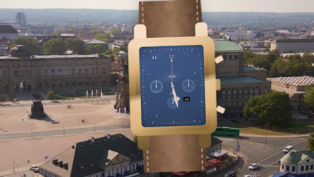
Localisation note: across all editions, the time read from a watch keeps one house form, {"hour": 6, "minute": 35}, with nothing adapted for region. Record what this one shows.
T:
{"hour": 5, "minute": 28}
